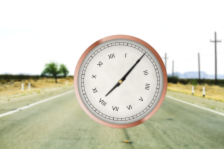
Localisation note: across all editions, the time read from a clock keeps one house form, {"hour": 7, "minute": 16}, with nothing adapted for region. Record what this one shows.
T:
{"hour": 8, "minute": 10}
